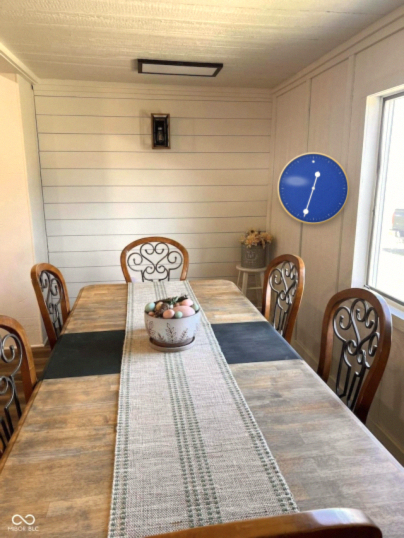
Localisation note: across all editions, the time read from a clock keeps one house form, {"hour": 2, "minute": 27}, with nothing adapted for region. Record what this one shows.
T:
{"hour": 12, "minute": 33}
